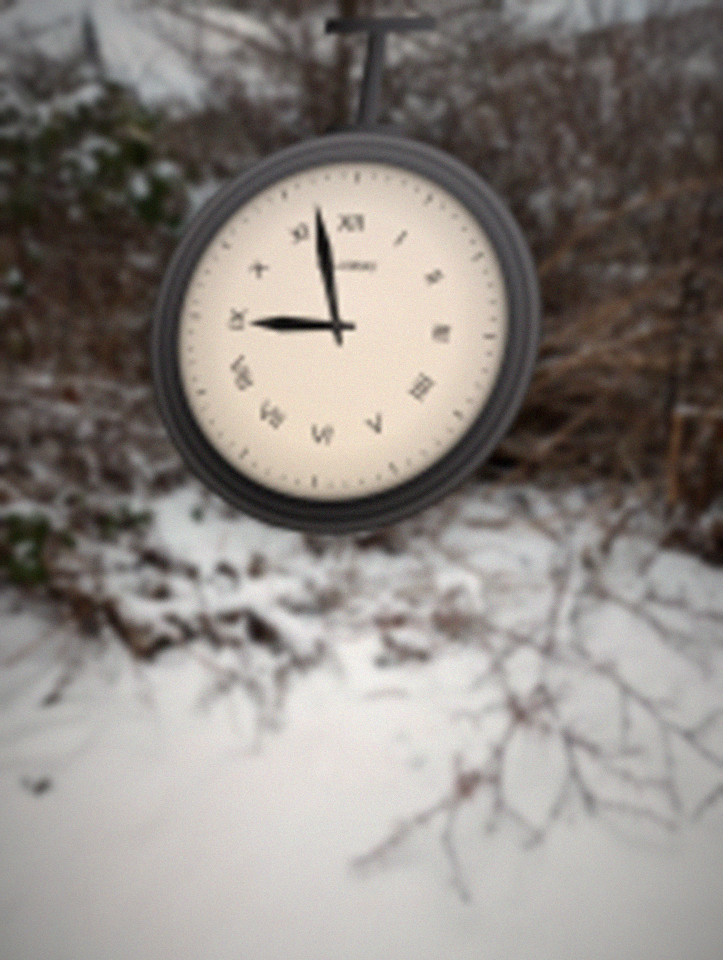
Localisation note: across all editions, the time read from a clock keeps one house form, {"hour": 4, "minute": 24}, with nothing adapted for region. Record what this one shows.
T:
{"hour": 8, "minute": 57}
